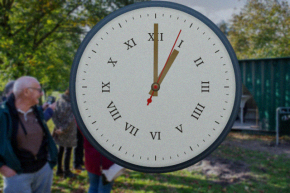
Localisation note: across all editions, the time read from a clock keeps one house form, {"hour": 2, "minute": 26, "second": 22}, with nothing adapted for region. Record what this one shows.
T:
{"hour": 1, "minute": 0, "second": 4}
